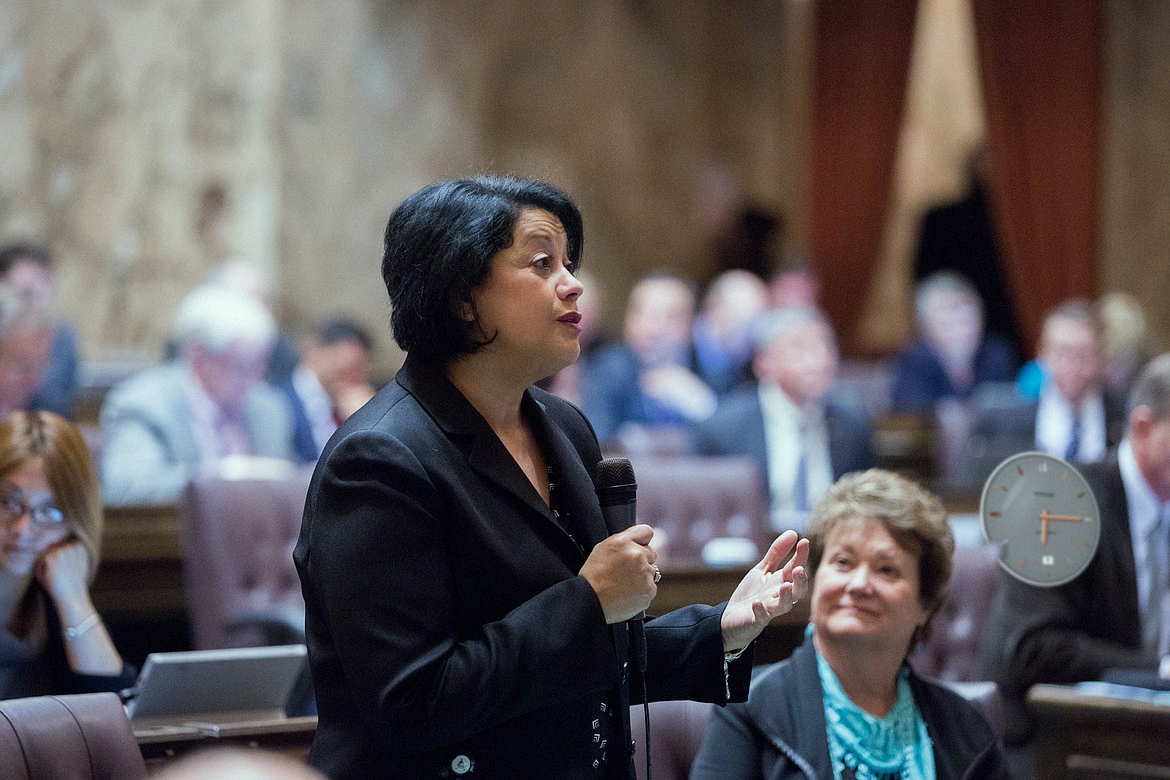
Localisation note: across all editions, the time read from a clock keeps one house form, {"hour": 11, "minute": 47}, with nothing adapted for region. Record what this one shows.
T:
{"hour": 6, "minute": 15}
